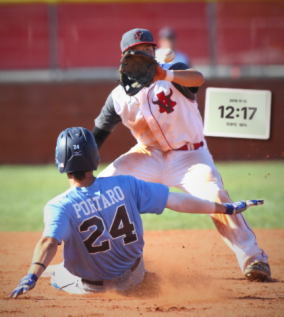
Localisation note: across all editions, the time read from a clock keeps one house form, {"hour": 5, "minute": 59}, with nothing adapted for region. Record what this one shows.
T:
{"hour": 12, "minute": 17}
